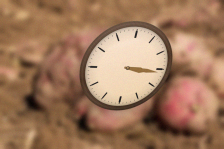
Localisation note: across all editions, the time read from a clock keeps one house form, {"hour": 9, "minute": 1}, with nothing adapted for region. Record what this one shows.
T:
{"hour": 3, "minute": 16}
